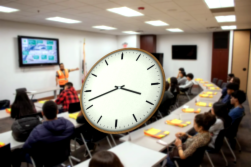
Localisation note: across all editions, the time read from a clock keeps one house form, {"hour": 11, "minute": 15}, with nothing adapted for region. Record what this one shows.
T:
{"hour": 3, "minute": 42}
